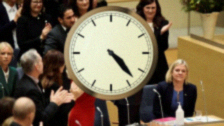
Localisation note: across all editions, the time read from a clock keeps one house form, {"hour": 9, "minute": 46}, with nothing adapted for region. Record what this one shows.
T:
{"hour": 4, "minute": 23}
